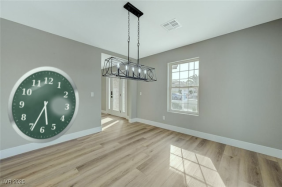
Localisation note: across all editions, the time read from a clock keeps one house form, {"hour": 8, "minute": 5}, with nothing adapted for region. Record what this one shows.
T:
{"hour": 5, "minute": 34}
